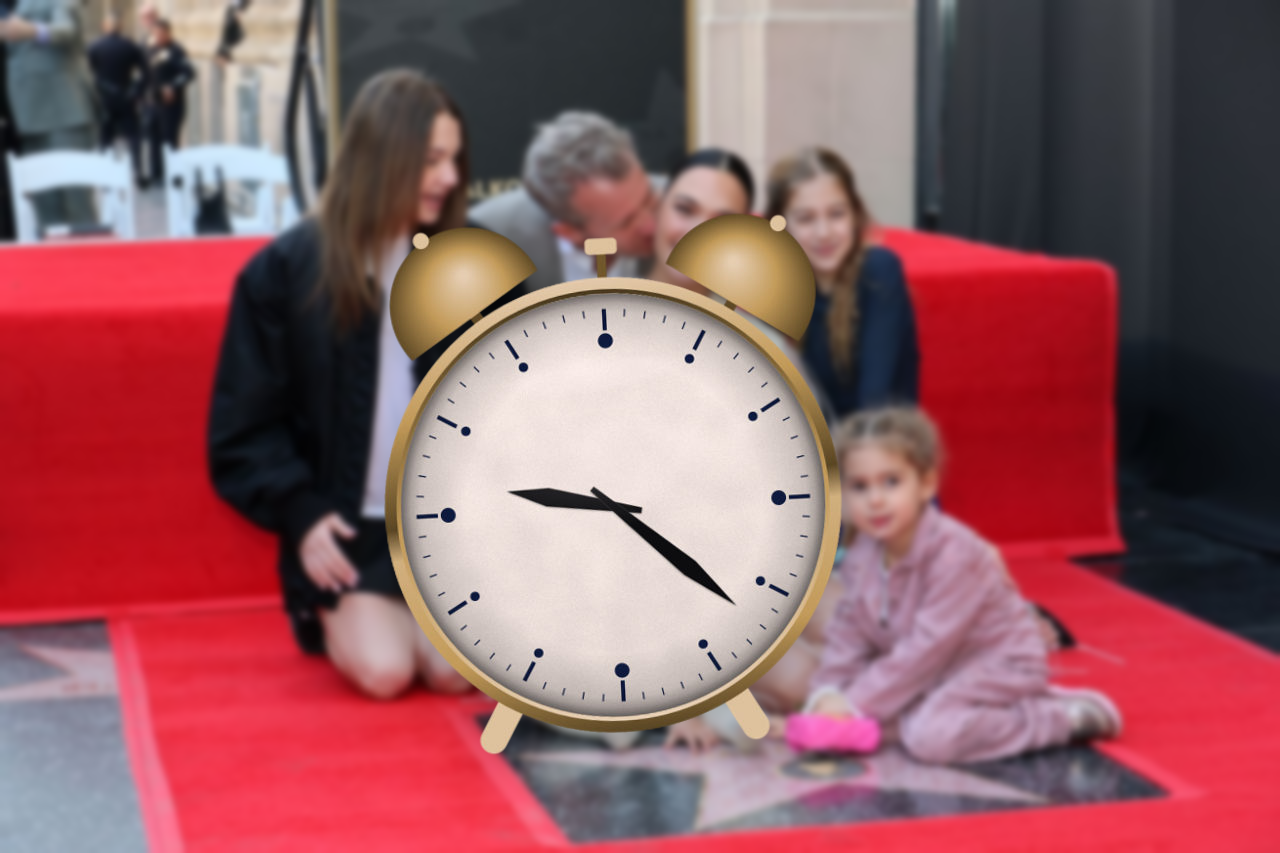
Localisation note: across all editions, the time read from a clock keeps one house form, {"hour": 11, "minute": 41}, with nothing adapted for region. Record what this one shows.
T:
{"hour": 9, "minute": 22}
